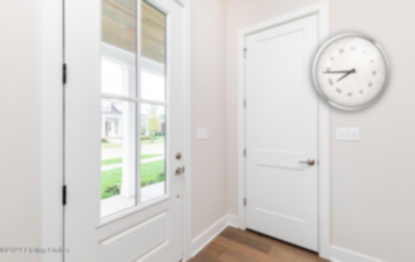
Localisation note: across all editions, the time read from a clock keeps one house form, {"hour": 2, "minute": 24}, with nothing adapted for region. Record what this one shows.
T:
{"hour": 7, "minute": 44}
